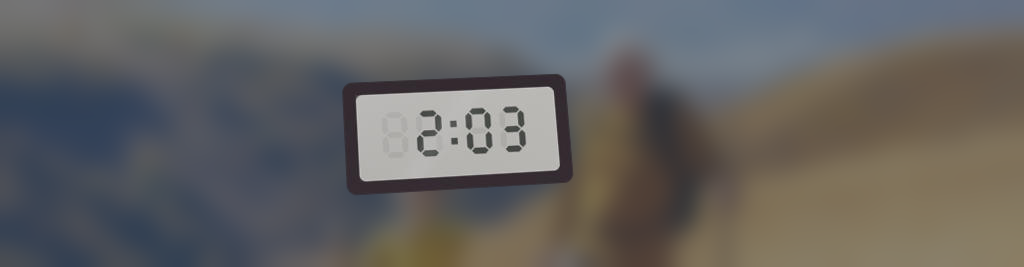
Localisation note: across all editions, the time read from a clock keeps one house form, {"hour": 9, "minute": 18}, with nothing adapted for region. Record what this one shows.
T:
{"hour": 2, "minute": 3}
